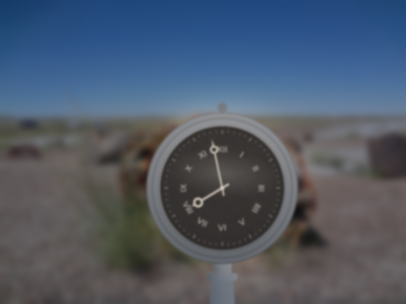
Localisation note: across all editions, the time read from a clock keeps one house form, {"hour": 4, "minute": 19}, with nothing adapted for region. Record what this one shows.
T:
{"hour": 7, "minute": 58}
